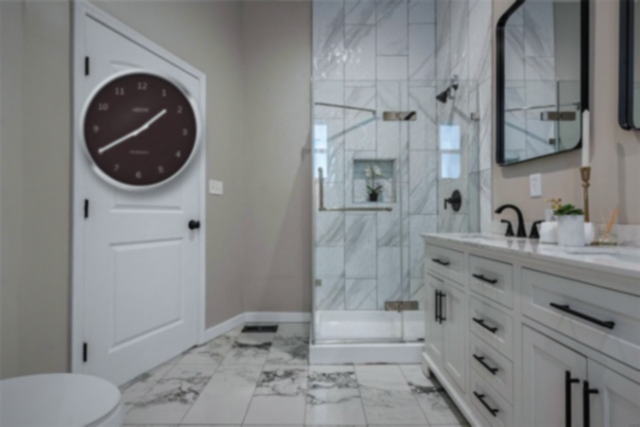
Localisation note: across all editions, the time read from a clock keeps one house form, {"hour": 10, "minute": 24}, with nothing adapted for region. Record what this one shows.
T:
{"hour": 1, "minute": 40}
